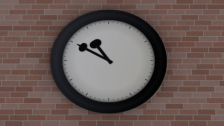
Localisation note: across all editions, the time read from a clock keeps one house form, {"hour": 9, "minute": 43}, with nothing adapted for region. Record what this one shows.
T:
{"hour": 10, "minute": 50}
